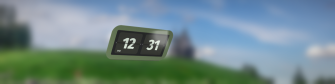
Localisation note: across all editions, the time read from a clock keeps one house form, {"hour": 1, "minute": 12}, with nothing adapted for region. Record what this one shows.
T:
{"hour": 12, "minute": 31}
